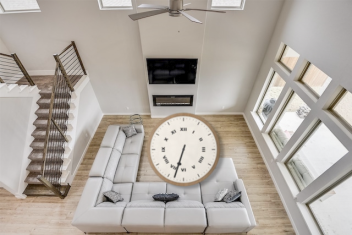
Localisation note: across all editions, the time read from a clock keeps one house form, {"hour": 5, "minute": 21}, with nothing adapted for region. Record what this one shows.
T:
{"hour": 6, "minute": 33}
